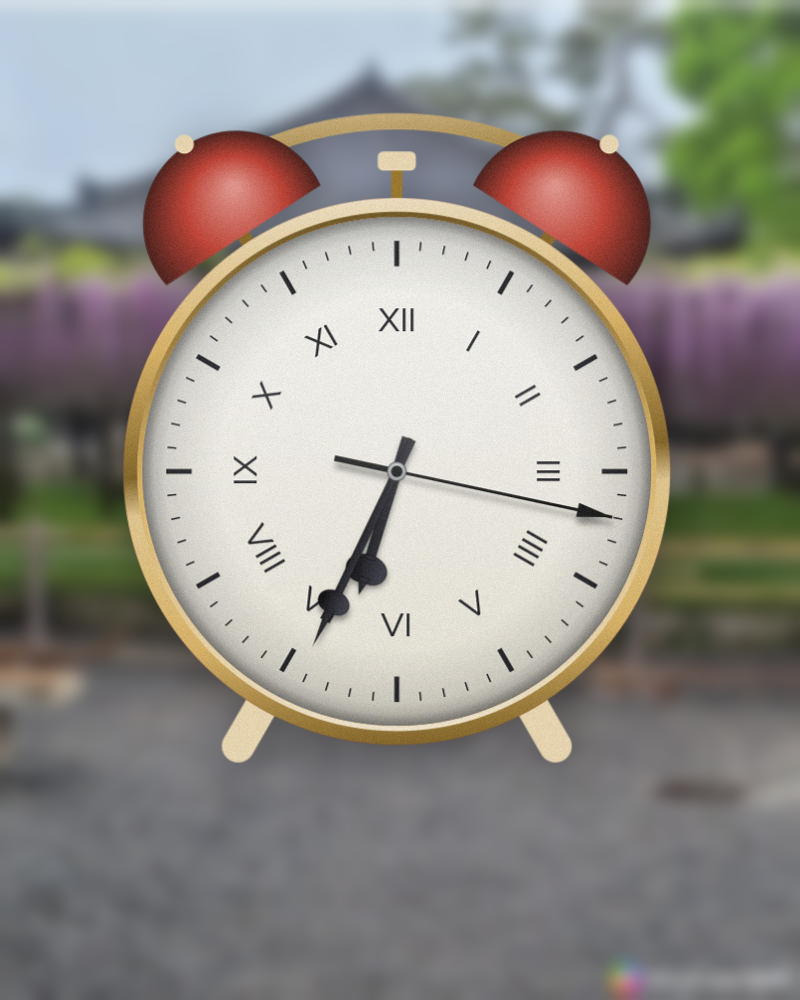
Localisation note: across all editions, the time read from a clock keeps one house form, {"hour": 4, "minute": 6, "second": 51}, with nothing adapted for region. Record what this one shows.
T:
{"hour": 6, "minute": 34, "second": 17}
